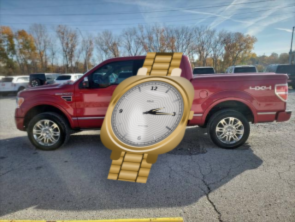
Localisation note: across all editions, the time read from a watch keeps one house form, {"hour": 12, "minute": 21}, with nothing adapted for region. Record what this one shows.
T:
{"hour": 2, "minute": 15}
